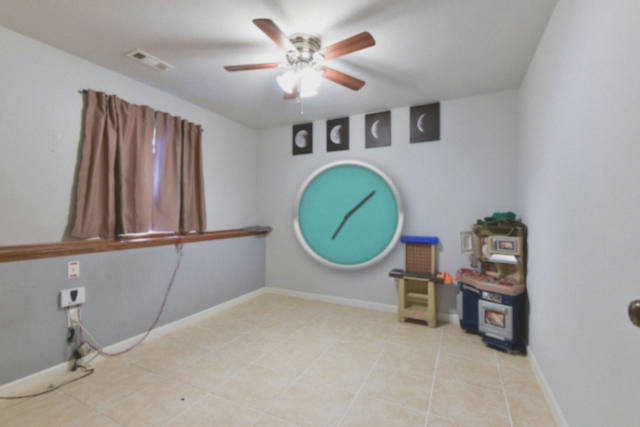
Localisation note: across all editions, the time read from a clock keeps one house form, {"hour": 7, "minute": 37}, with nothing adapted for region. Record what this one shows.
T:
{"hour": 7, "minute": 8}
